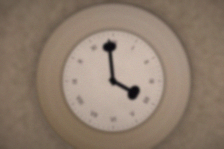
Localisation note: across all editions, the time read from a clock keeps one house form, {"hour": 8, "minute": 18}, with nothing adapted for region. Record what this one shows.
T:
{"hour": 3, "minute": 59}
